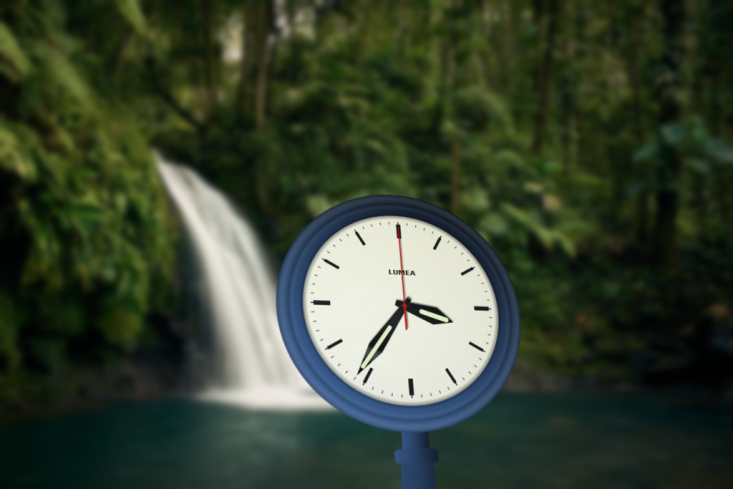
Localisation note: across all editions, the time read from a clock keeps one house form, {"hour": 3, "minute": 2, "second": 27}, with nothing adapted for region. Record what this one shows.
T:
{"hour": 3, "minute": 36, "second": 0}
